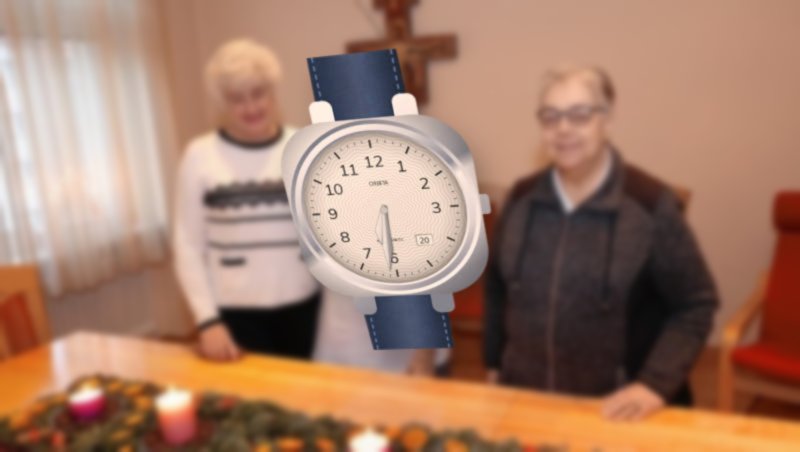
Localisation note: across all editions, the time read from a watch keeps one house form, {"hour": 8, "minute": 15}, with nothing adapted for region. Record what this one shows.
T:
{"hour": 6, "minute": 31}
